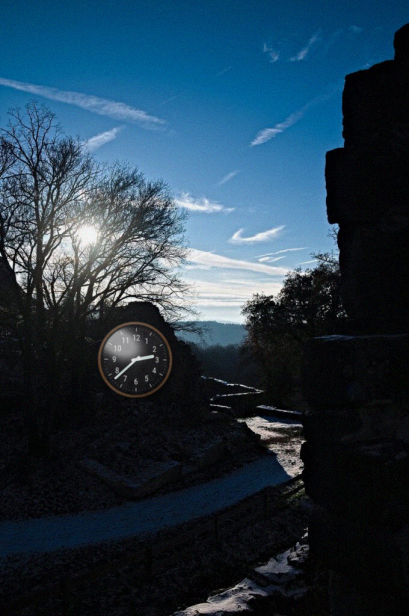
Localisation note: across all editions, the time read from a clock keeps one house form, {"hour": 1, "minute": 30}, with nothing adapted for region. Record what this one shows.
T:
{"hour": 2, "minute": 38}
